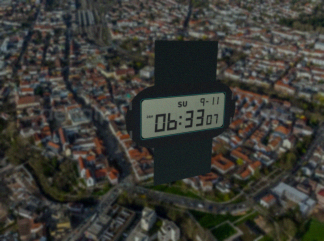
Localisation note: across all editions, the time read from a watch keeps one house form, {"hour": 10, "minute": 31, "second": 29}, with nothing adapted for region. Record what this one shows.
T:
{"hour": 6, "minute": 33, "second": 7}
